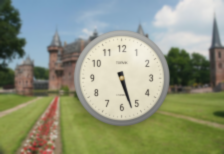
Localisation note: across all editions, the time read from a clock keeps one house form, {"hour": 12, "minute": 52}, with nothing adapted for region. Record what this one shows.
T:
{"hour": 5, "minute": 27}
